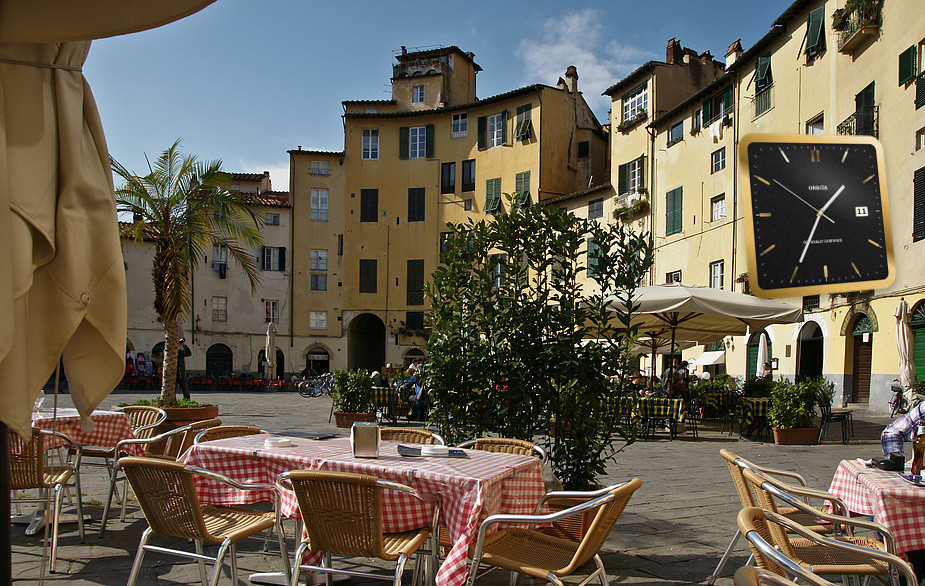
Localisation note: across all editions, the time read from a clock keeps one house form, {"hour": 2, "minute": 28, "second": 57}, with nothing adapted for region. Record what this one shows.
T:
{"hour": 1, "minute": 34, "second": 51}
